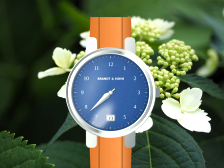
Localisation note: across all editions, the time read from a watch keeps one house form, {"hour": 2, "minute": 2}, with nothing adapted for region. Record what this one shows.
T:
{"hour": 7, "minute": 38}
